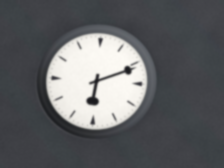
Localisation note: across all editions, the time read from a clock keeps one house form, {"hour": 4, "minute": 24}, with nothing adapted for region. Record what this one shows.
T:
{"hour": 6, "minute": 11}
